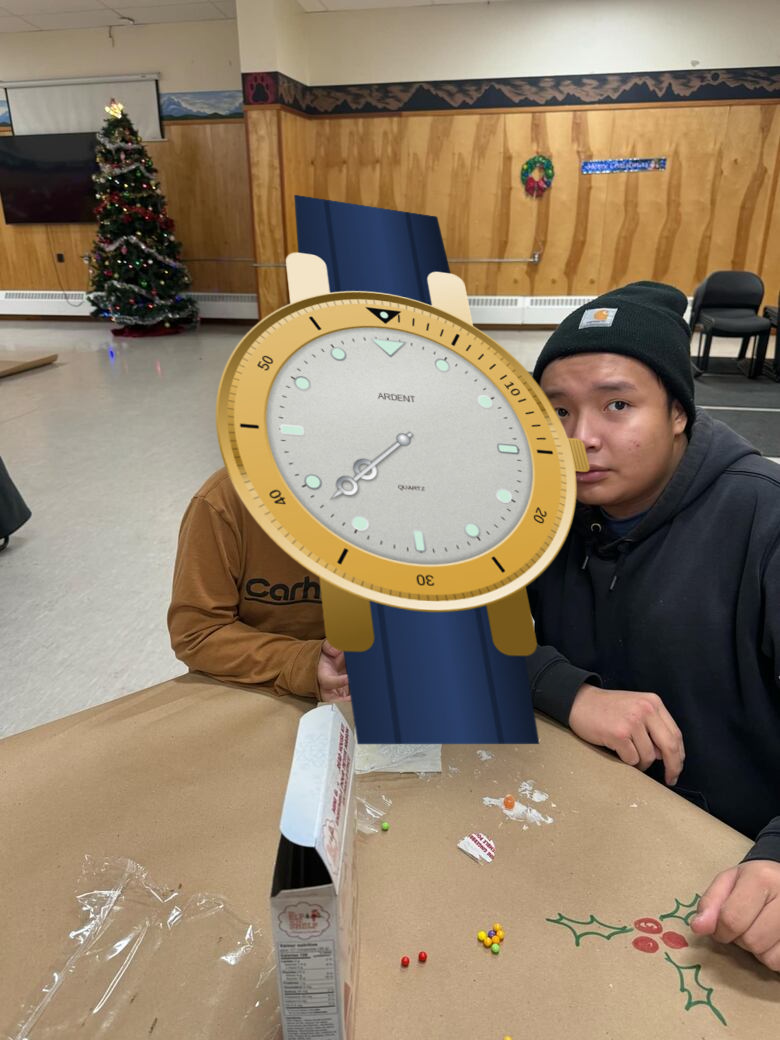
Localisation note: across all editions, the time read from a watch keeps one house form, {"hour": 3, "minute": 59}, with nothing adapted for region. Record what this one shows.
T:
{"hour": 7, "minute": 38}
